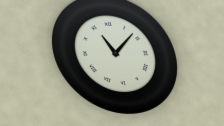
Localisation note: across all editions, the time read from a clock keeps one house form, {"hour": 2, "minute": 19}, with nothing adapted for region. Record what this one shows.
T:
{"hour": 11, "minute": 8}
